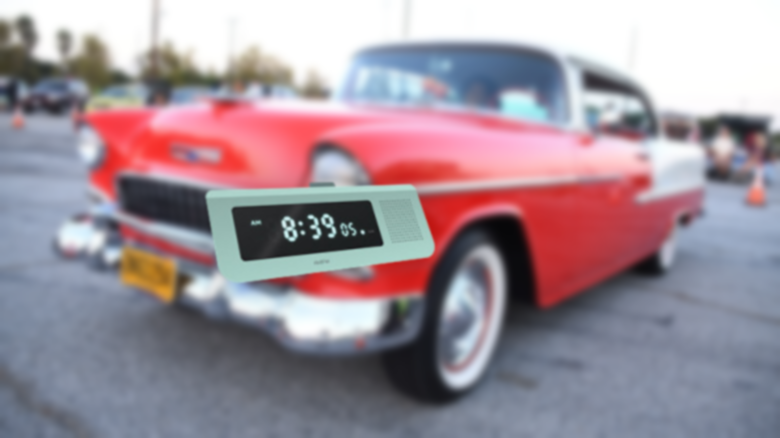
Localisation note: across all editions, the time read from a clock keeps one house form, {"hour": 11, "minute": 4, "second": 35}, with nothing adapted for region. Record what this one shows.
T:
{"hour": 8, "minute": 39, "second": 5}
